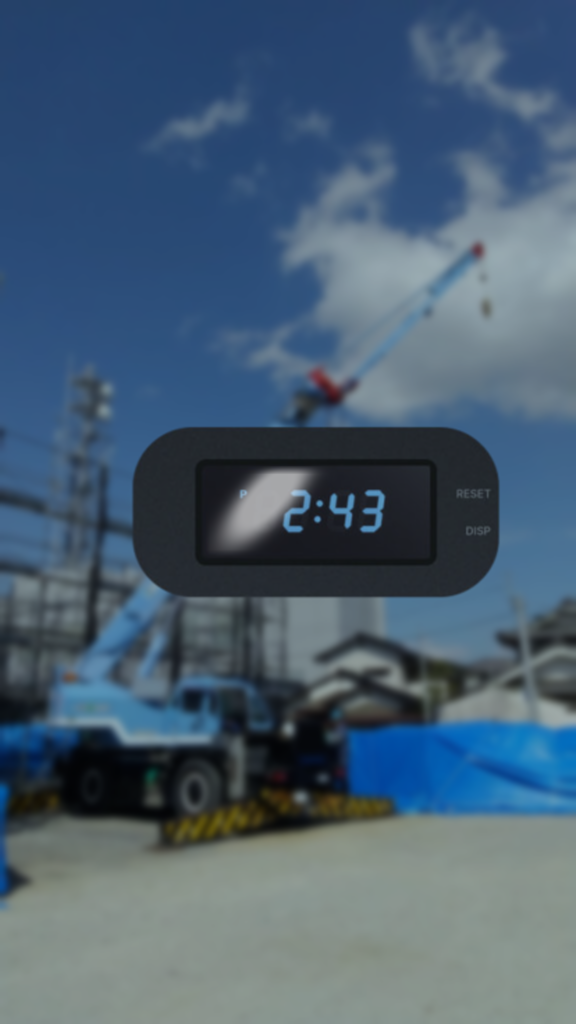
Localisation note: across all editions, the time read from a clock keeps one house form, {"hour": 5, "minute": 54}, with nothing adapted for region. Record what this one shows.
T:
{"hour": 2, "minute": 43}
